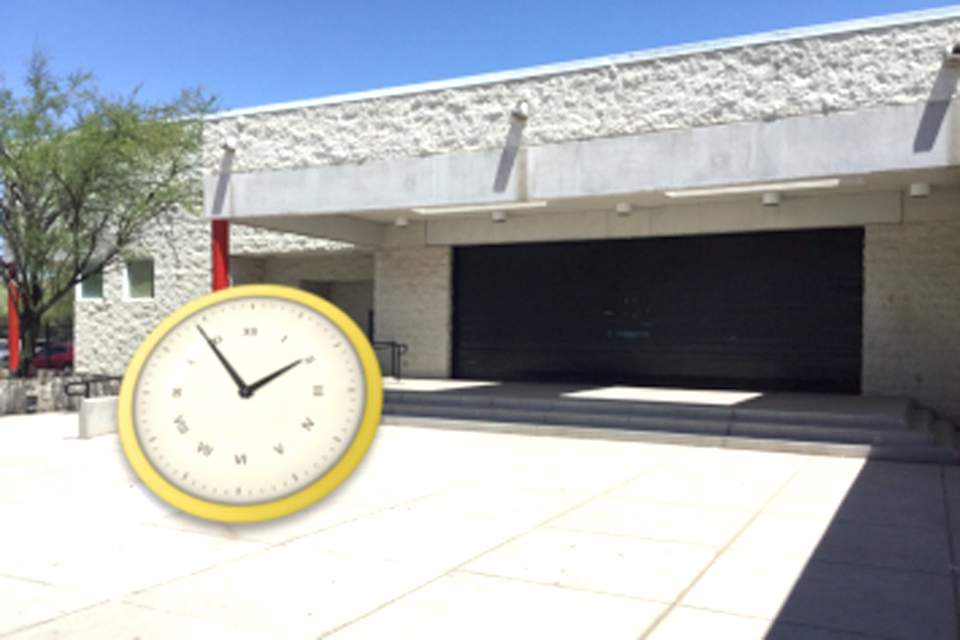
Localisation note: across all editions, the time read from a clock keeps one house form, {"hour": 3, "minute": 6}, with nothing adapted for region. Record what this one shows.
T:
{"hour": 1, "minute": 54}
